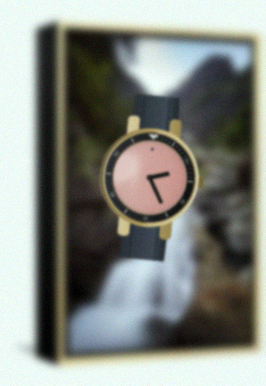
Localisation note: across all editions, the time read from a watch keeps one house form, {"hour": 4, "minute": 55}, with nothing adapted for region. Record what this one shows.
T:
{"hour": 2, "minute": 25}
